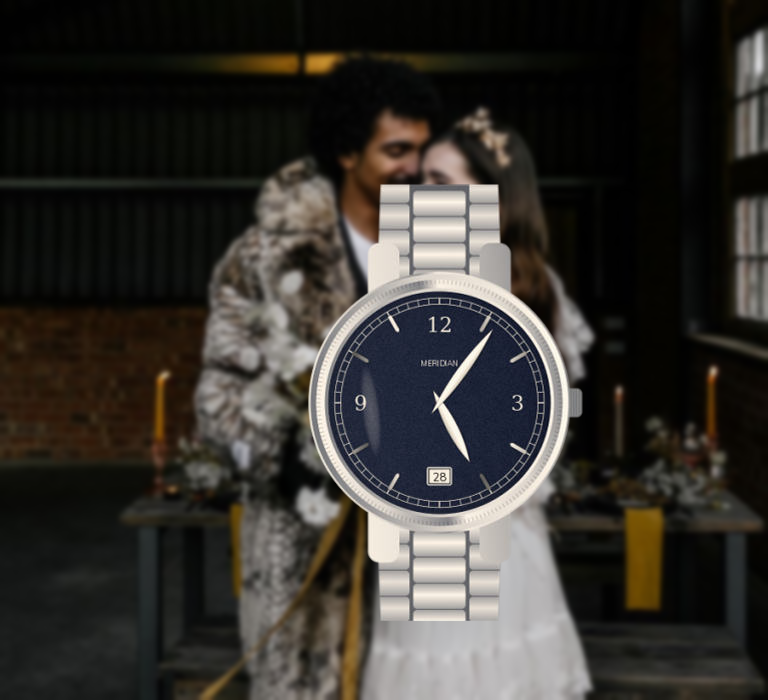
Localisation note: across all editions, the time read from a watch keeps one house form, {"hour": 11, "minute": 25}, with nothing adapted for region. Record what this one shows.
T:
{"hour": 5, "minute": 6}
